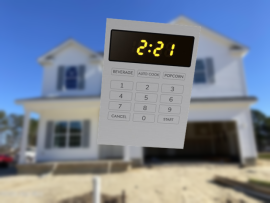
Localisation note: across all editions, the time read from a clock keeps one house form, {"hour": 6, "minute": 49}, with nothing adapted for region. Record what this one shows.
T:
{"hour": 2, "minute": 21}
